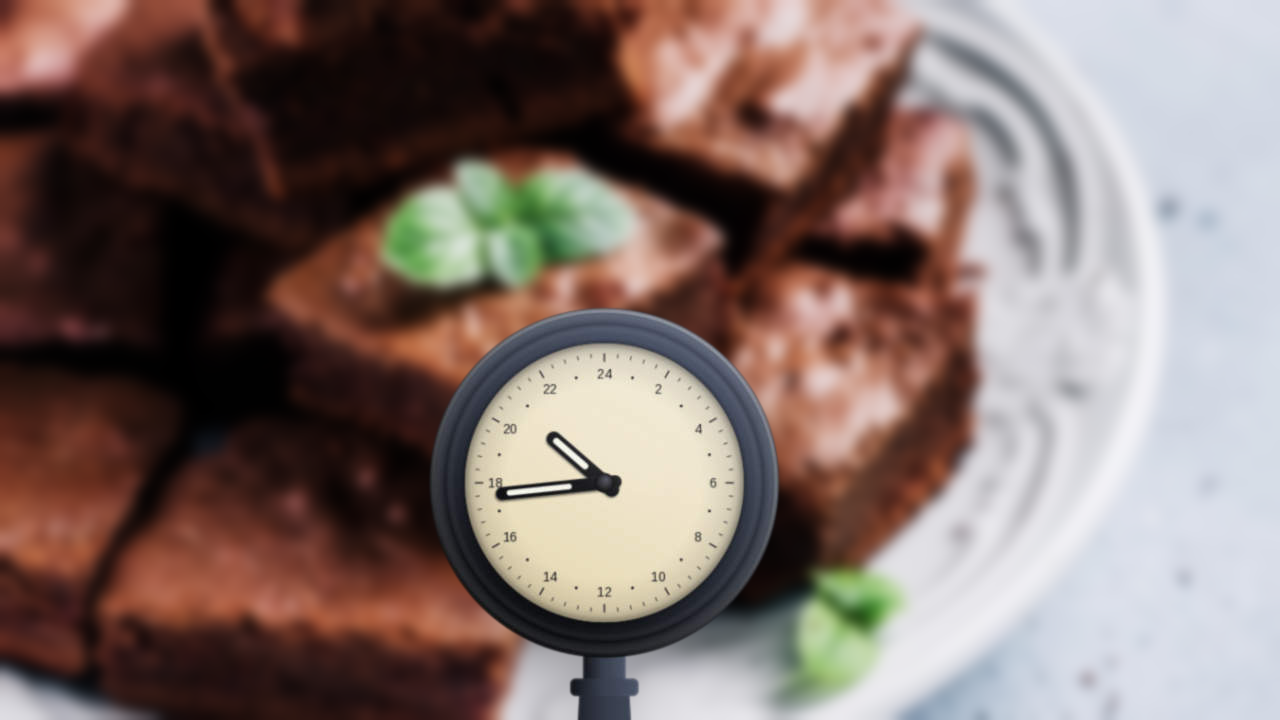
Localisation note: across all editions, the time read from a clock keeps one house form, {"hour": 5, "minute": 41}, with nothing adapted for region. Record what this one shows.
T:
{"hour": 20, "minute": 44}
